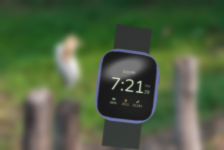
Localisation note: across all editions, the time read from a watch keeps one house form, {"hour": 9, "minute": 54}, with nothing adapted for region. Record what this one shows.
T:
{"hour": 7, "minute": 21}
